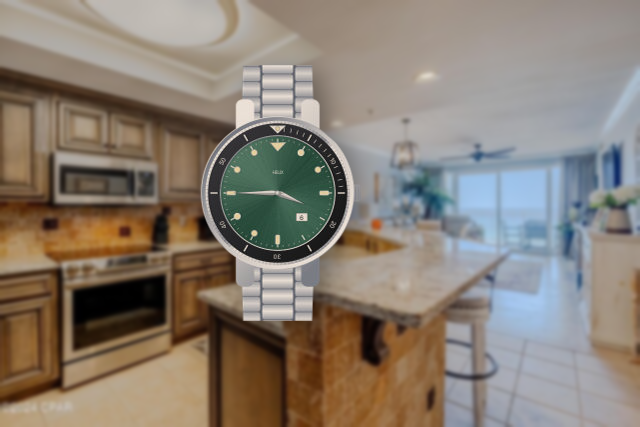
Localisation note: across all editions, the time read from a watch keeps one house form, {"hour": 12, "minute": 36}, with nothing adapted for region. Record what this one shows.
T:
{"hour": 3, "minute": 45}
